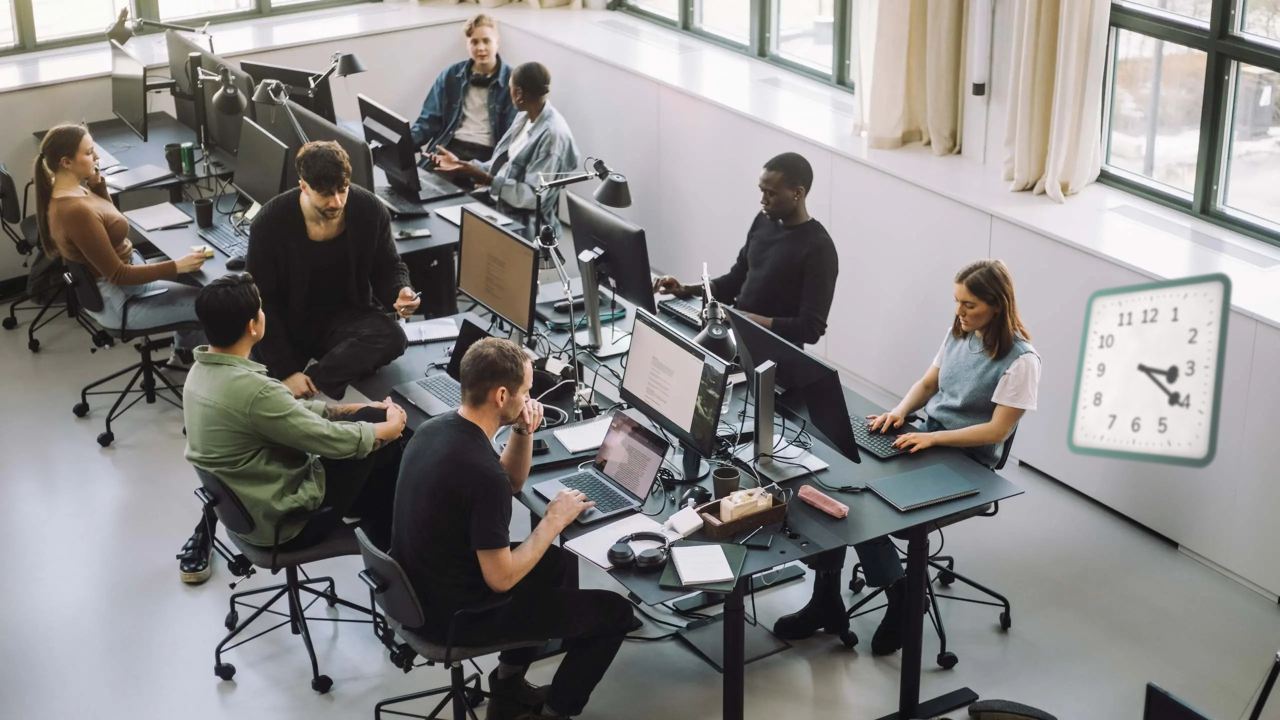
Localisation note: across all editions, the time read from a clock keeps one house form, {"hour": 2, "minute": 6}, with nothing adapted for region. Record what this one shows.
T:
{"hour": 3, "minute": 21}
